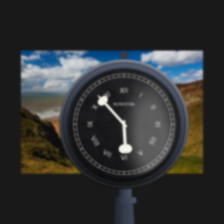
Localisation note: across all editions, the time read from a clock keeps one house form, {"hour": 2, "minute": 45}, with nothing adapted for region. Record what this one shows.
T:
{"hour": 5, "minute": 53}
